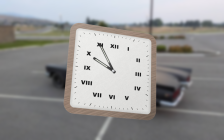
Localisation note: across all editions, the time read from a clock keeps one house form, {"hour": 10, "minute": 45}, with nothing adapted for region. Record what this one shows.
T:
{"hour": 9, "minute": 55}
